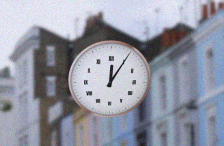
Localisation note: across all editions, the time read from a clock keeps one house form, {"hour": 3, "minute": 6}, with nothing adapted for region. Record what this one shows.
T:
{"hour": 12, "minute": 5}
